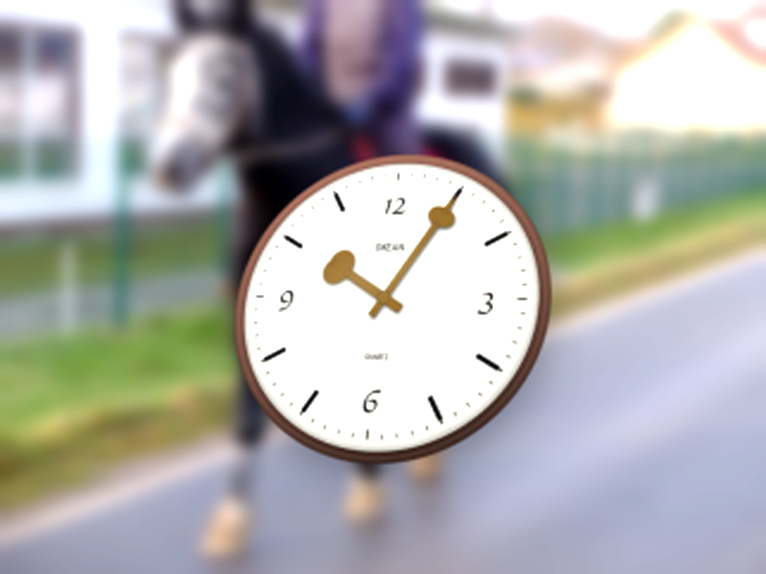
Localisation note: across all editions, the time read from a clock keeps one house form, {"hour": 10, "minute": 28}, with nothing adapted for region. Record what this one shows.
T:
{"hour": 10, "minute": 5}
